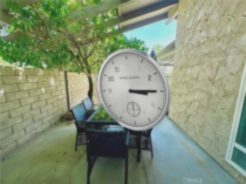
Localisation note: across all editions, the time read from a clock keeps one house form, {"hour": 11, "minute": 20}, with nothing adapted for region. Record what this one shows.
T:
{"hour": 3, "minute": 15}
